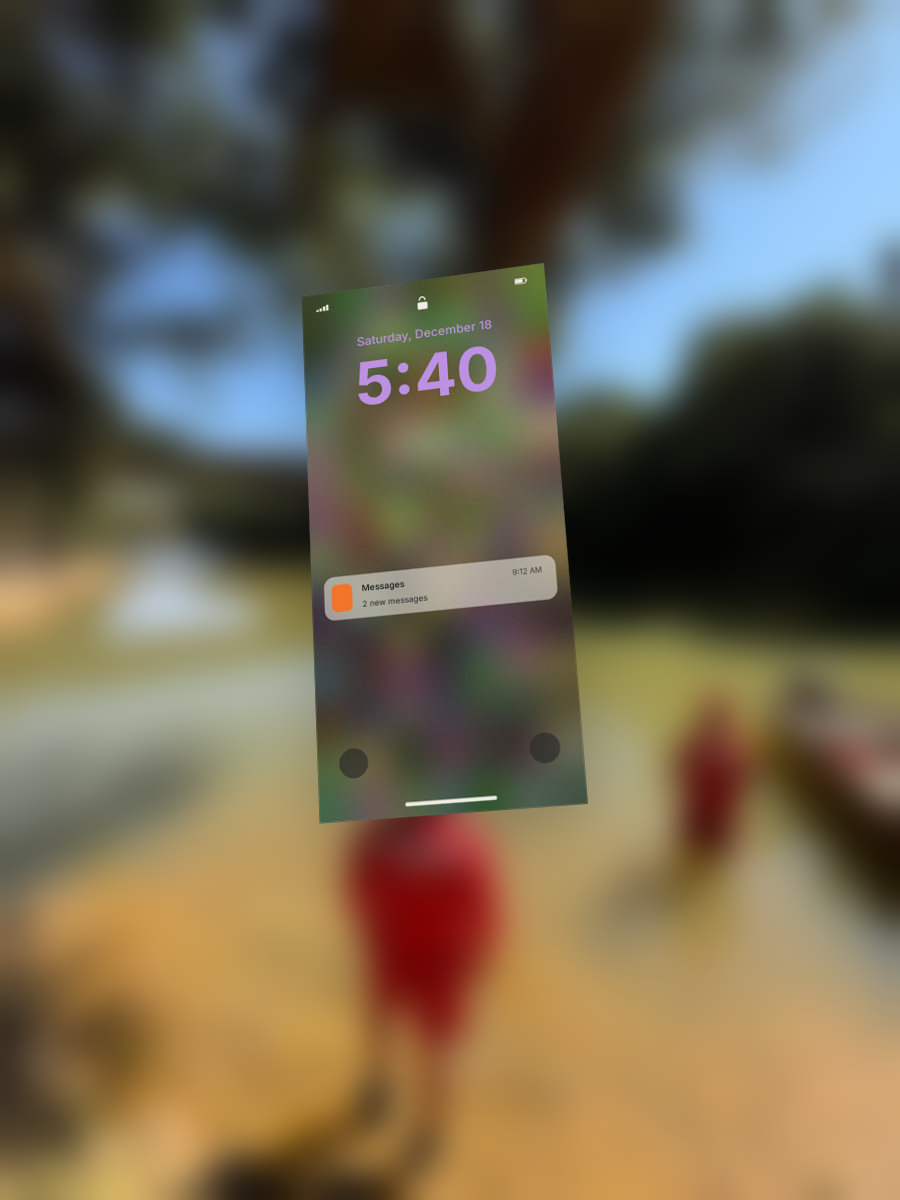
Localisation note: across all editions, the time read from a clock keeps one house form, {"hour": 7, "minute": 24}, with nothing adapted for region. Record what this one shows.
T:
{"hour": 5, "minute": 40}
